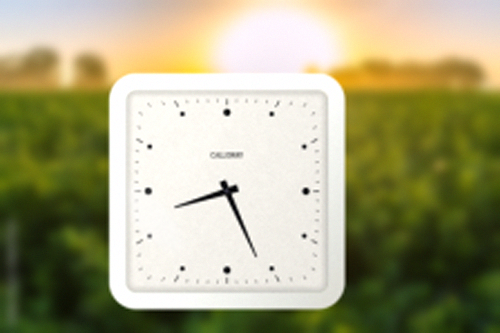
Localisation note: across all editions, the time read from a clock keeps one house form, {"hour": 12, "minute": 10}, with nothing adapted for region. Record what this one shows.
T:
{"hour": 8, "minute": 26}
